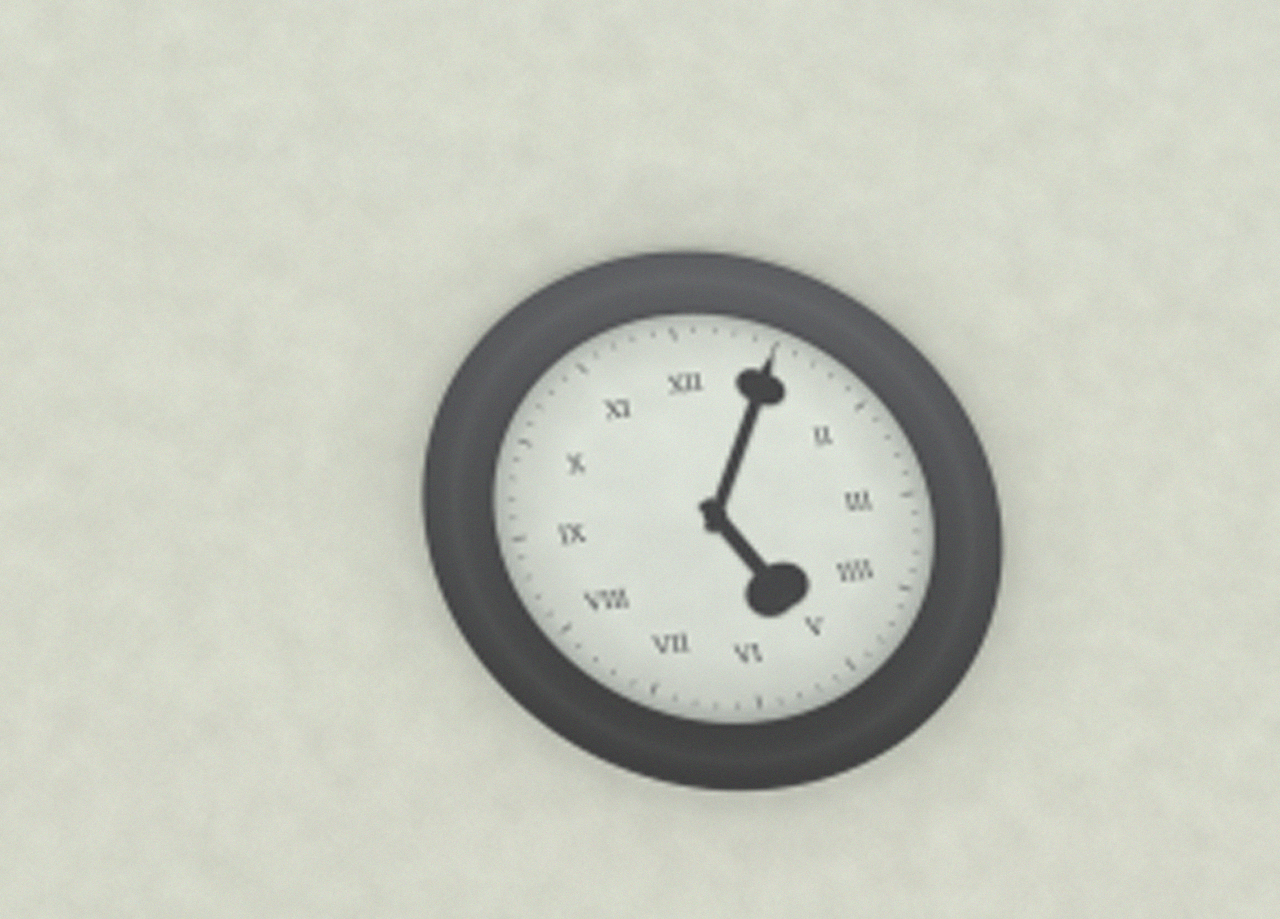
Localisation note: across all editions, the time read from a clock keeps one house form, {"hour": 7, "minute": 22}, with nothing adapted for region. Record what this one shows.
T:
{"hour": 5, "minute": 5}
